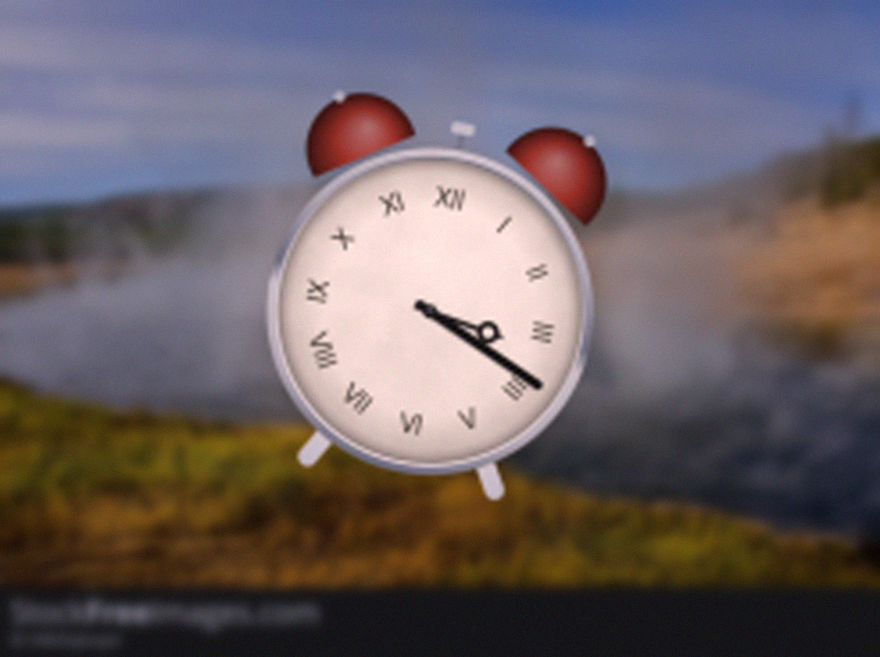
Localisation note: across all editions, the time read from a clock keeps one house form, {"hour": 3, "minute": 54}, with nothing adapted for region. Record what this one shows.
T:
{"hour": 3, "minute": 19}
